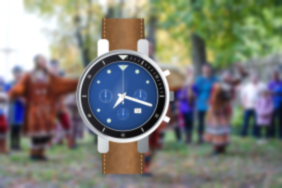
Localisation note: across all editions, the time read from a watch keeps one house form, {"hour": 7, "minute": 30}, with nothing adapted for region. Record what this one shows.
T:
{"hour": 7, "minute": 18}
